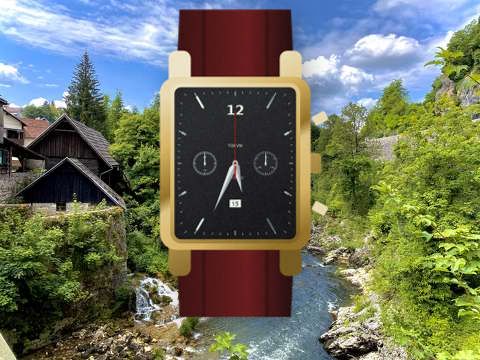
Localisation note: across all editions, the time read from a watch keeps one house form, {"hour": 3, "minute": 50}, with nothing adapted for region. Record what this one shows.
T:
{"hour": 5, "minute": 34}
